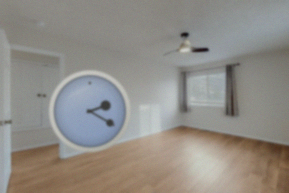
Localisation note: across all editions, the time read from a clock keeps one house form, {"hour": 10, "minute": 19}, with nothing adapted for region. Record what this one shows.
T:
{"hour": 2, "minute": 20}
